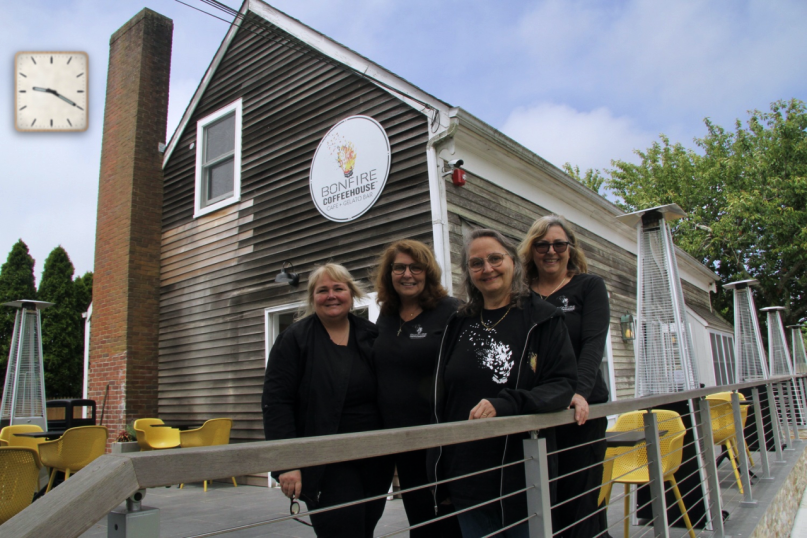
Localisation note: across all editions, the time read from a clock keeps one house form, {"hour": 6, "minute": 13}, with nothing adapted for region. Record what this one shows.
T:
{"hour": 9, "minute": 20}
